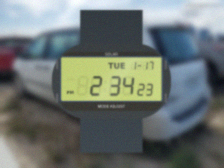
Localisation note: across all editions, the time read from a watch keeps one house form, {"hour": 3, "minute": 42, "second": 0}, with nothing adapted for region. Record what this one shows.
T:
{"hour": 2, "minute": 34, "second": 23}
